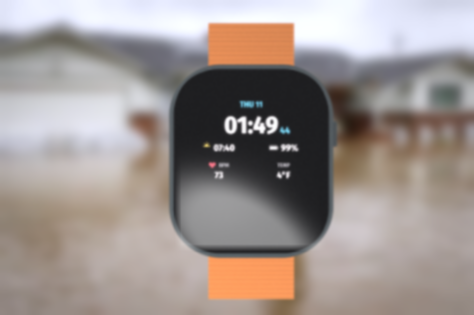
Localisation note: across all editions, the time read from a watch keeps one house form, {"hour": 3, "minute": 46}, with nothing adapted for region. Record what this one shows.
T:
{"hour": 1, "minute": 49}
